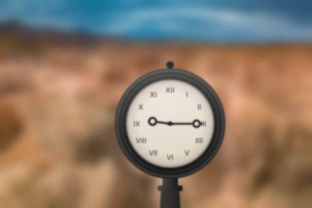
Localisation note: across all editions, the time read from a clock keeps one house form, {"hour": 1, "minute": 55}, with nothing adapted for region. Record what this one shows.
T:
{"hour": 9, "minute": 15}
